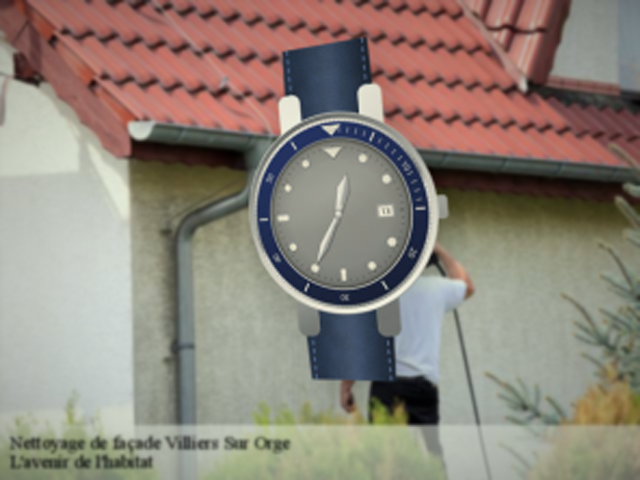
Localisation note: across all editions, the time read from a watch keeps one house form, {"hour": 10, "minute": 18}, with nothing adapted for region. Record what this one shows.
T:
{"hour": 12, "minute": 35}
